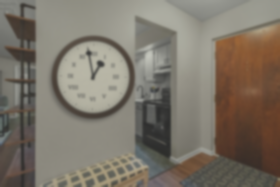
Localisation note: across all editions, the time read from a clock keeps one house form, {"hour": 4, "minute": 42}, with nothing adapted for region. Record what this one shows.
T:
{"hour": 12, "minute": 58}
